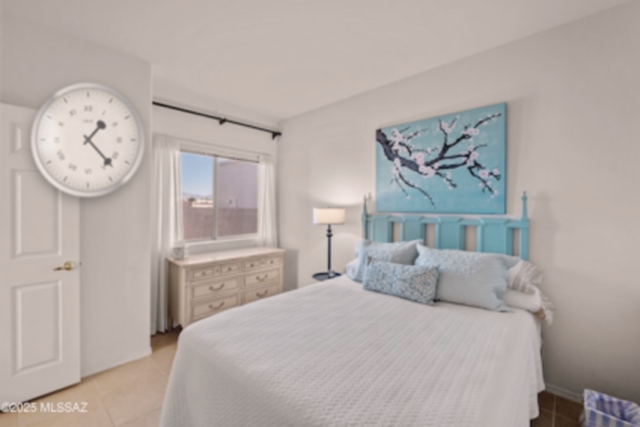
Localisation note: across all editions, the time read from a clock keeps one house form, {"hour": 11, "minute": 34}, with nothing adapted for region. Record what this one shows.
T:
{"hour": 1, "minute": 23}
